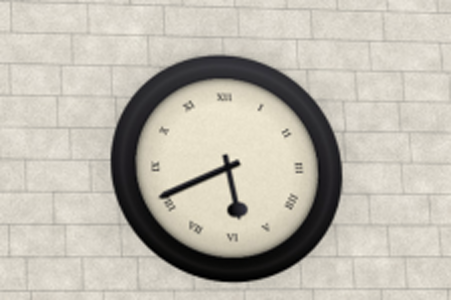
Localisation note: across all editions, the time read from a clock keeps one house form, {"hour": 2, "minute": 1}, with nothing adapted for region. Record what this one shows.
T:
{"hour": 5, "minute": 41}
